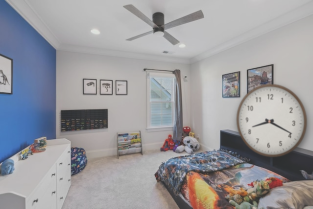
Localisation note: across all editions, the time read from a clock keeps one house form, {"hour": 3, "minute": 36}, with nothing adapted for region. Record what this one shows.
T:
{"hour": 8, "minute": 19}
